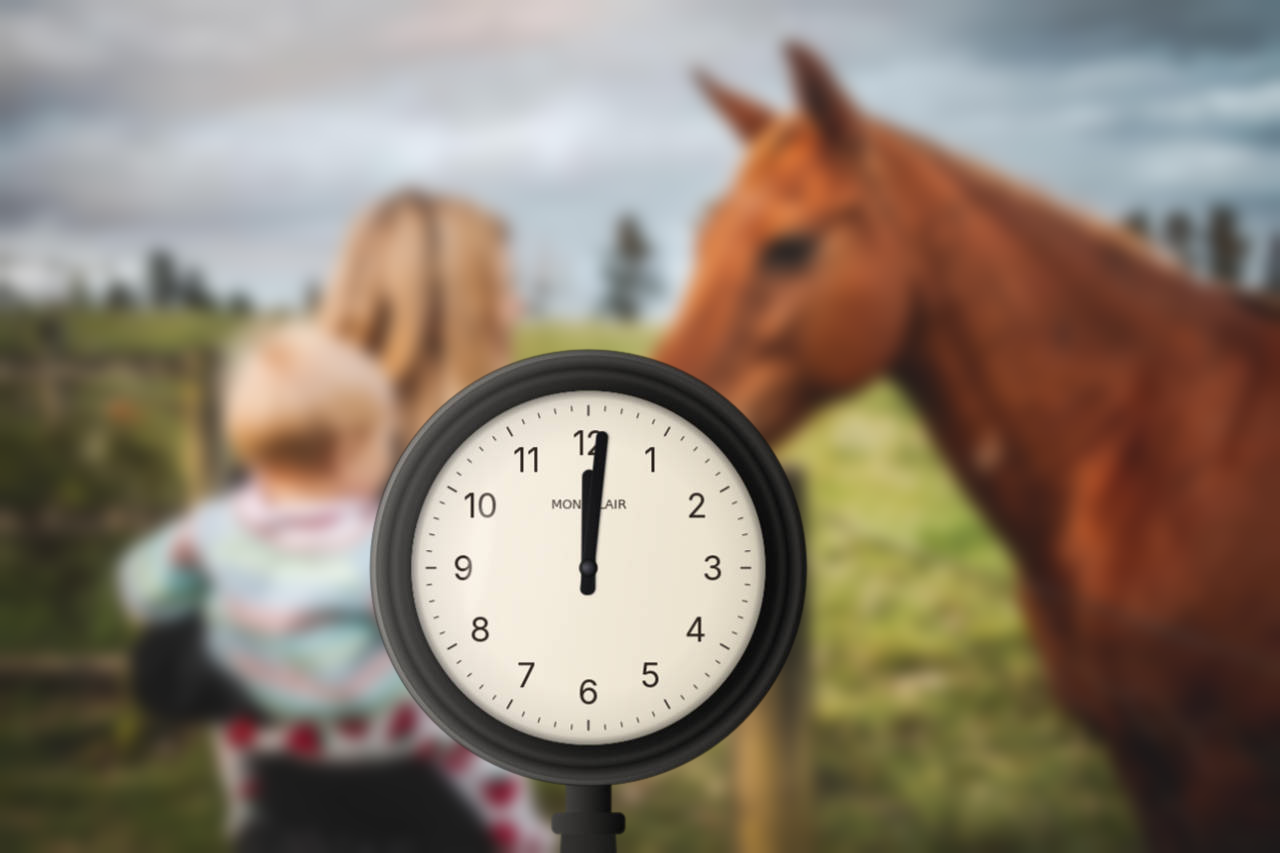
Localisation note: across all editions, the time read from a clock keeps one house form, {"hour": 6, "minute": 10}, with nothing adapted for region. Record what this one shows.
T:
{"hour": 12, "minute": 1}
